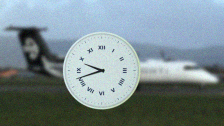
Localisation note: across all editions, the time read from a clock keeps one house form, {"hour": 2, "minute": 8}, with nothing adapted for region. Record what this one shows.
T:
{"hour": 9, "minute": 42}
